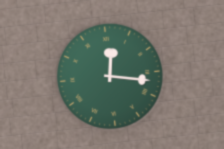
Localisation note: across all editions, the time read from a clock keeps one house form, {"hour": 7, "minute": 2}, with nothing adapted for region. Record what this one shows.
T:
{"hour": 12, "minute": 17}
